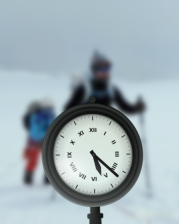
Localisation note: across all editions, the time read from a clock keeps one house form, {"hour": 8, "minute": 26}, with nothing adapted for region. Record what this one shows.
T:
{"hour": 5, "minute": 22}
